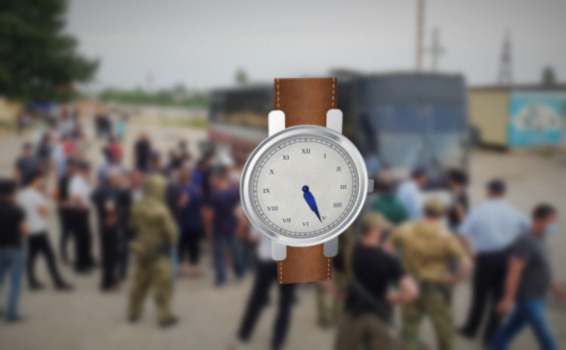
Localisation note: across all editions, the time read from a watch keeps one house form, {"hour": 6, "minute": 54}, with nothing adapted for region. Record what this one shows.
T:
{"hour": 5, "minute": 26}
